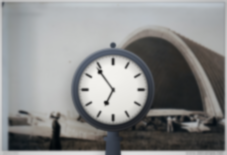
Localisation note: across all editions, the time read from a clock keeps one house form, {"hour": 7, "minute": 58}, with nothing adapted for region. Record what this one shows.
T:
{"hour": 6, "minute": 54}
